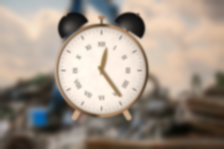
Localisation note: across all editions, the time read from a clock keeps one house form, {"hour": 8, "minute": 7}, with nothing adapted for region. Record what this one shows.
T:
{"hour": 12, "minute": 24}
